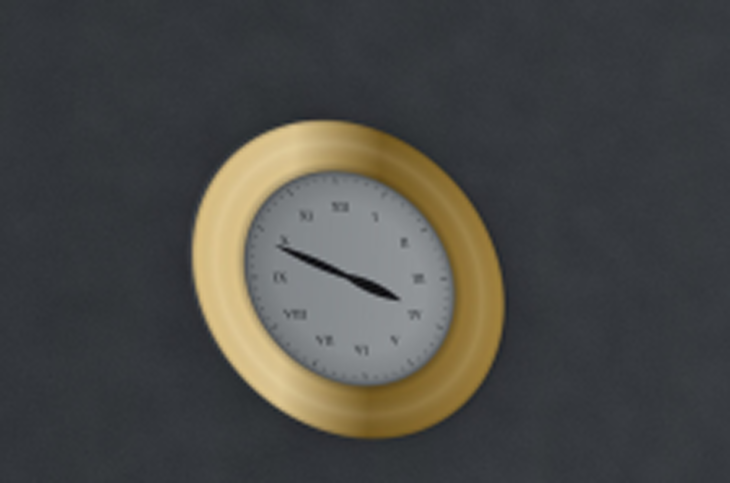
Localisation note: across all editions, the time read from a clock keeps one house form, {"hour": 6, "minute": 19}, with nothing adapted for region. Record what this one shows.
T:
{"hour": 3, "minute": 49}
